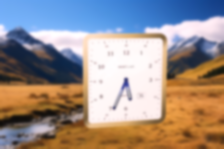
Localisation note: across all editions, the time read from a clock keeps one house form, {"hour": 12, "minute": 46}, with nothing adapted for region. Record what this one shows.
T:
{"hour": 5, "minute": 34}
